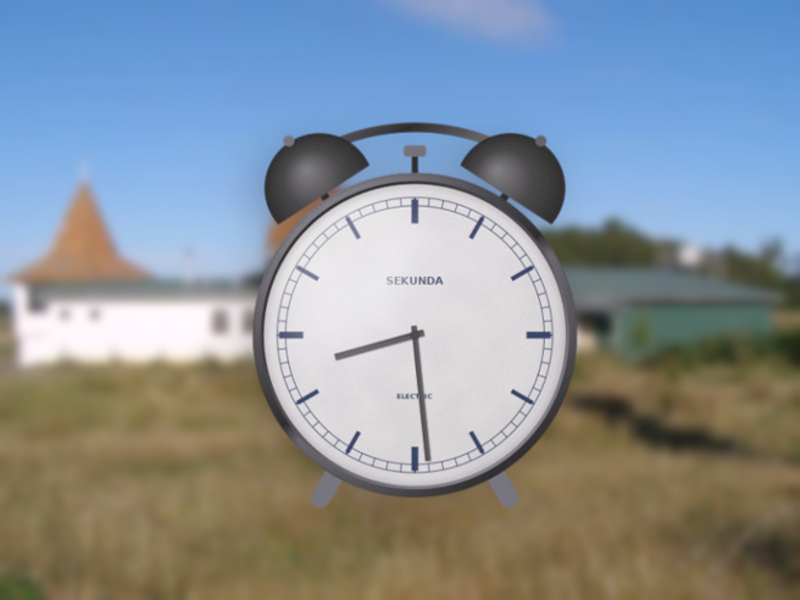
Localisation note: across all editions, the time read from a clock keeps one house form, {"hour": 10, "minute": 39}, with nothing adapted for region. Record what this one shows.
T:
{"hour": 8, "minute": 29}
